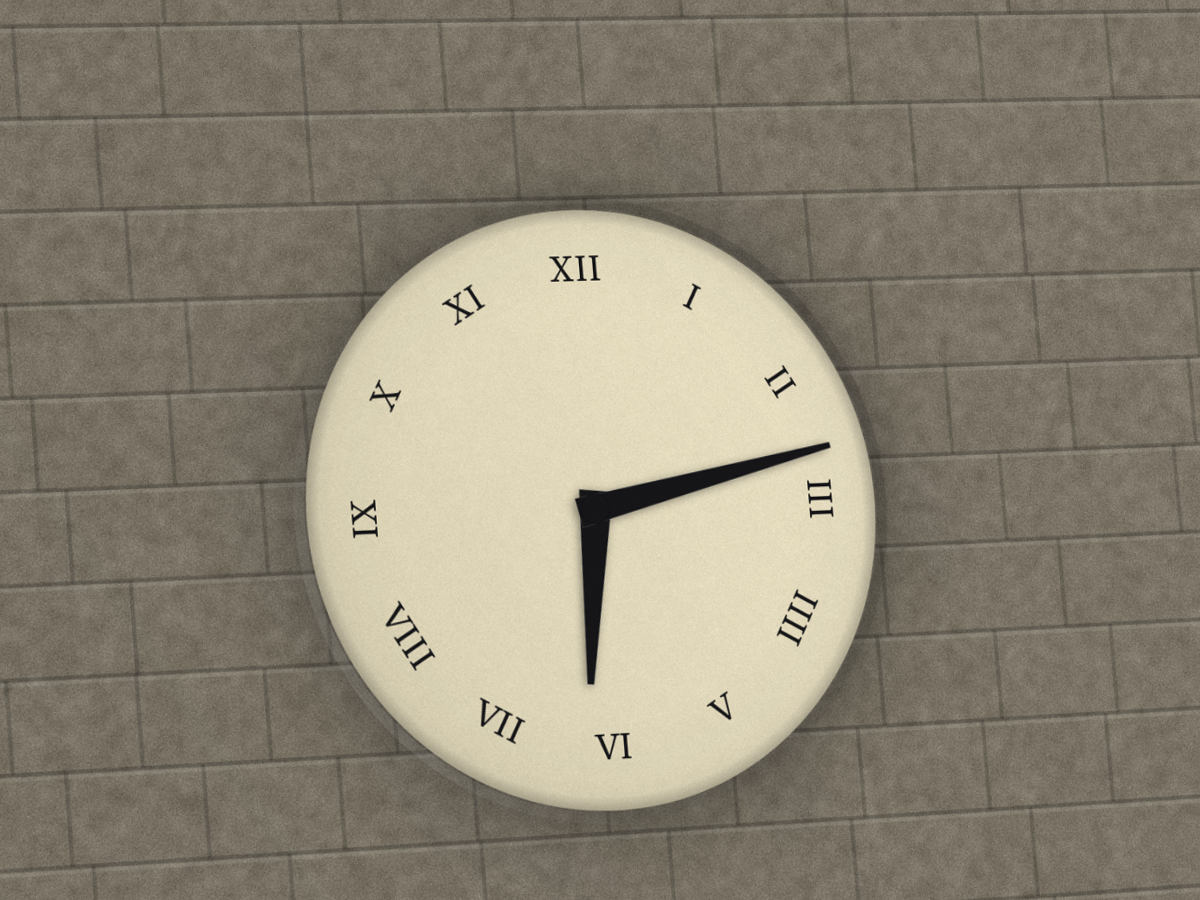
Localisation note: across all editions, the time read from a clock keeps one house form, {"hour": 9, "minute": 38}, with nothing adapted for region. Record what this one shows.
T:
{"hour": 6, "minute": 13}
